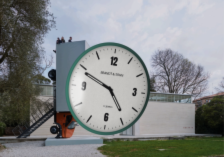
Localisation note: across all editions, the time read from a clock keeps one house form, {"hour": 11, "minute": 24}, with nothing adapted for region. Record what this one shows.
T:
{"hour": 4, "minute": 49}
